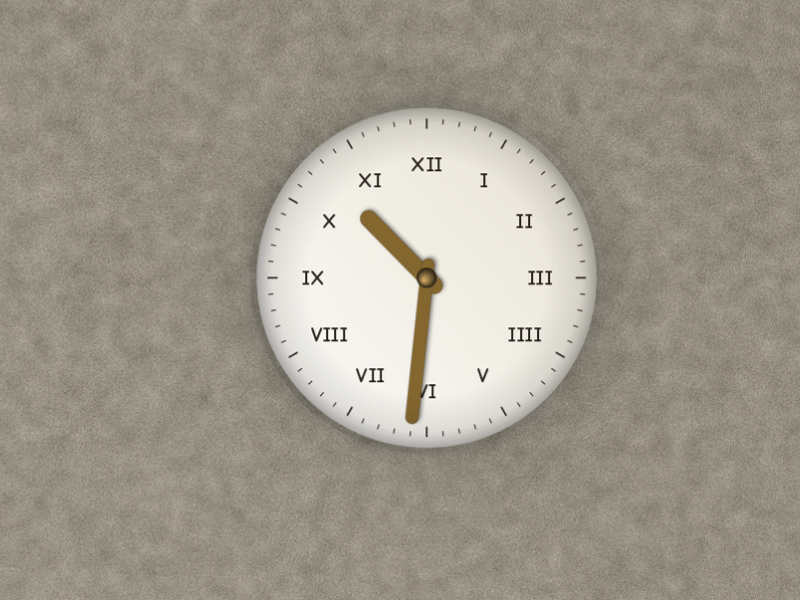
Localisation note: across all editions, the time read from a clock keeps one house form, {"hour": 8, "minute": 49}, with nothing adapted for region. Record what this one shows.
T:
{"hour": 10, "minute": 31}
